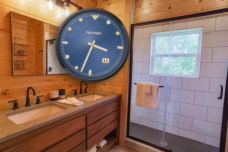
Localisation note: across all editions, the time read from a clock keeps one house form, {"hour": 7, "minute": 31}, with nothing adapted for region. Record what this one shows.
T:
{"hour": 3, "minute": 33}
